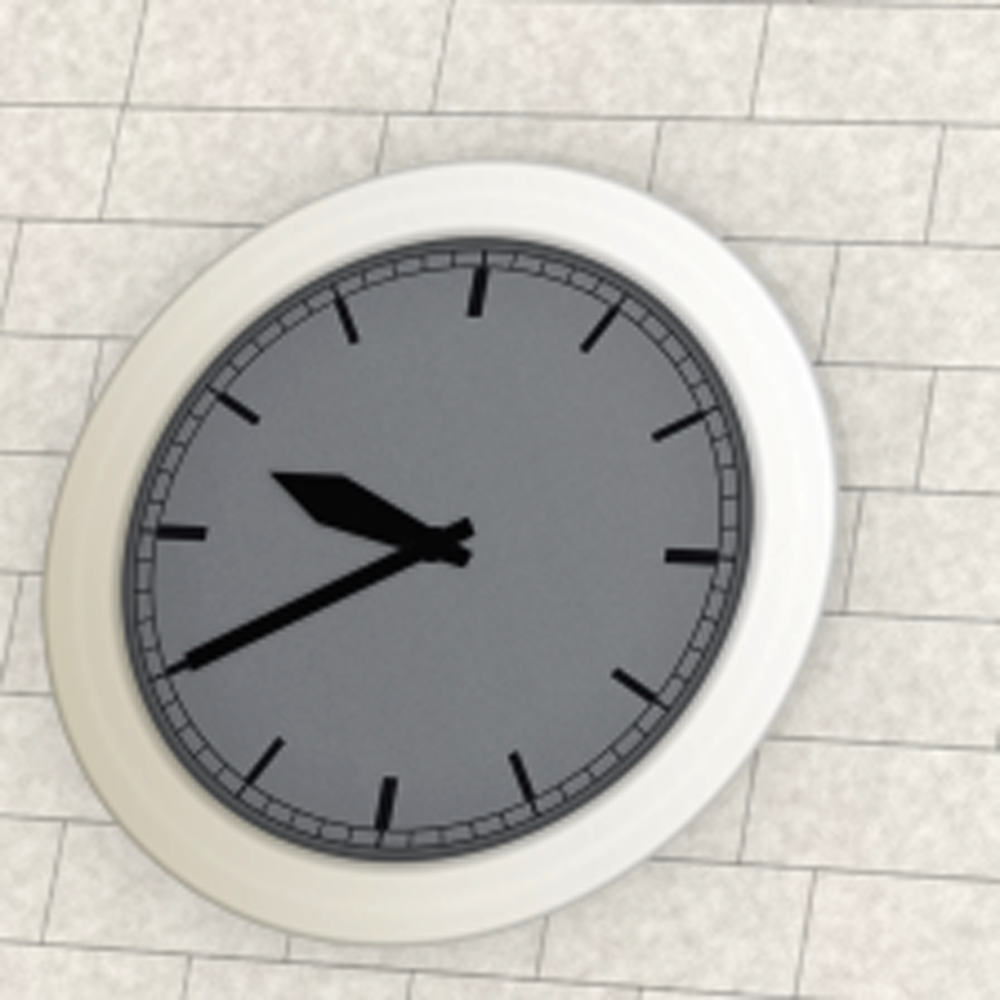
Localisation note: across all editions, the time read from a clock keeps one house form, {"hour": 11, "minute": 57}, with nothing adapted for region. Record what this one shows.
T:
{"hour": 9, "minute": 40}
